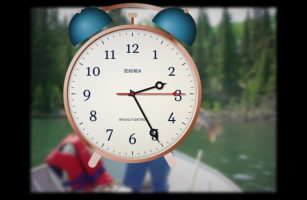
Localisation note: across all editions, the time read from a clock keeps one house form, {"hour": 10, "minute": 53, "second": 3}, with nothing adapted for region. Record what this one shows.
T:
{"hour": 2, "minute": 25, "second": 15}
